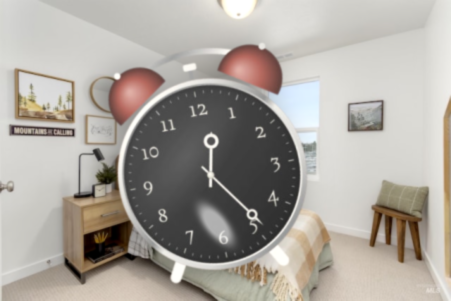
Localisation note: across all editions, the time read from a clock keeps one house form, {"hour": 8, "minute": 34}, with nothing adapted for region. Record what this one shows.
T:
{"hour": 12, "minute": 24}
